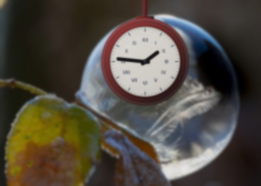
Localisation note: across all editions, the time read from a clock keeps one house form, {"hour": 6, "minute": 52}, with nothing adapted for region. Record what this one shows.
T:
{"hour": 1, "minute": 46}
